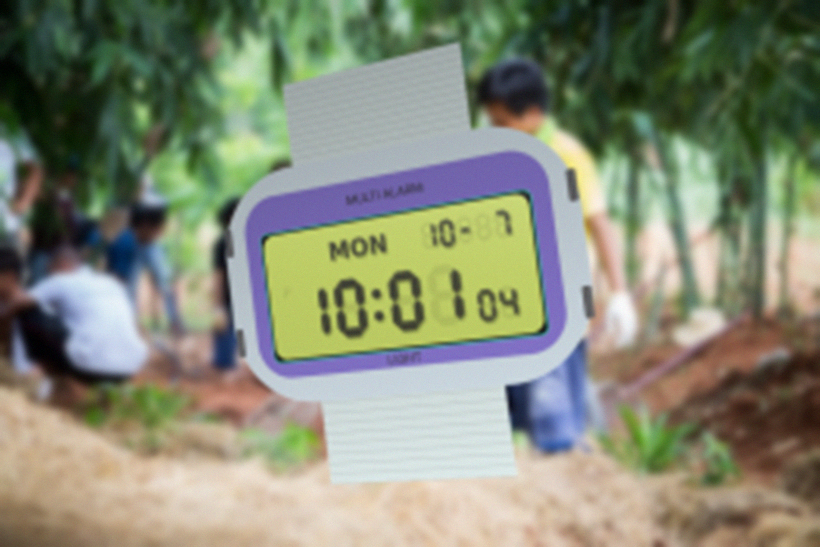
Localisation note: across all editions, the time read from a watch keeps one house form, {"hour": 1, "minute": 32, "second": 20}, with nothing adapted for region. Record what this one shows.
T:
{"hour": 10, "minute": 1, "second": 4}
